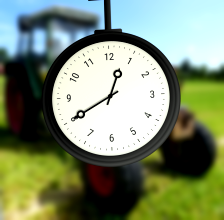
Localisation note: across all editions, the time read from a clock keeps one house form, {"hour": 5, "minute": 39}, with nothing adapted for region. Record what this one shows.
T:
{"hour": 12, "minute": 40}
